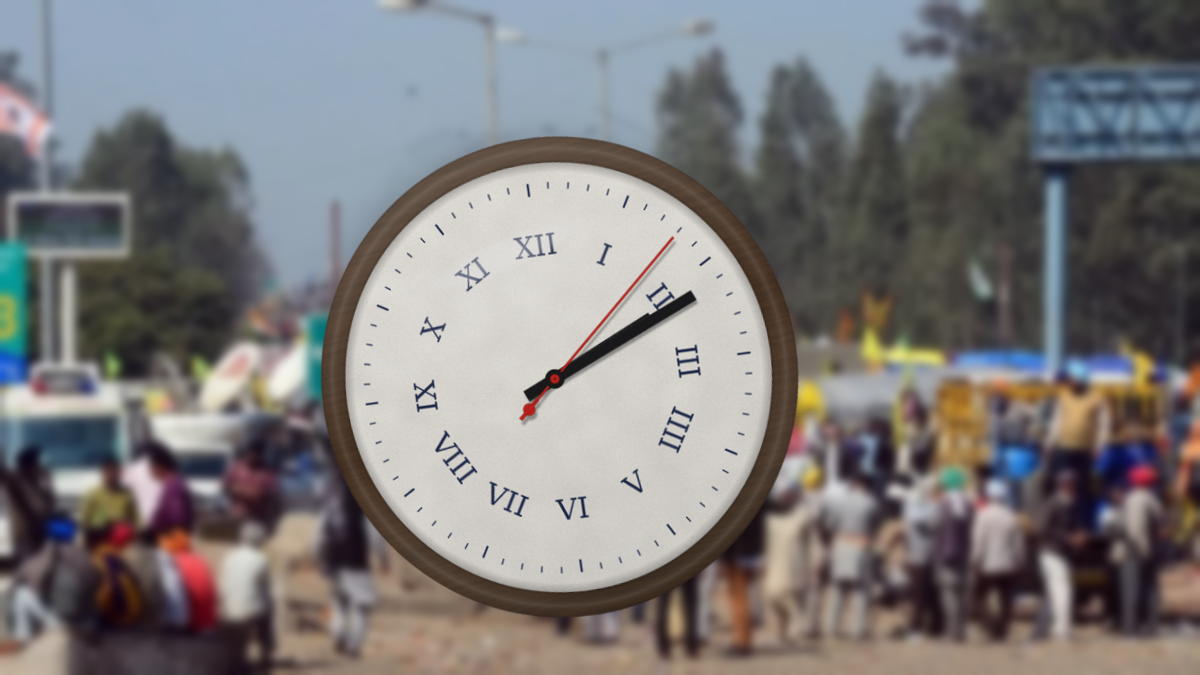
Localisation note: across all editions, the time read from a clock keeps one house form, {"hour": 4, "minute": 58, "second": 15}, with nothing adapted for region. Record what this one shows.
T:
{"hour": 2, "minute": 11, "second": 8}
